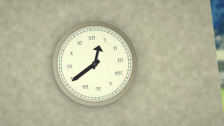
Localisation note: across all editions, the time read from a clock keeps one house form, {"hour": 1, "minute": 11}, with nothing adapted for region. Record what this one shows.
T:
{"hour": 12, "minute": 40}
